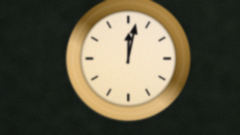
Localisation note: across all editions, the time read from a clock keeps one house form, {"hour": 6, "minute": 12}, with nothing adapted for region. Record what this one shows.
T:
{"hour": 12, "minute": 2}
